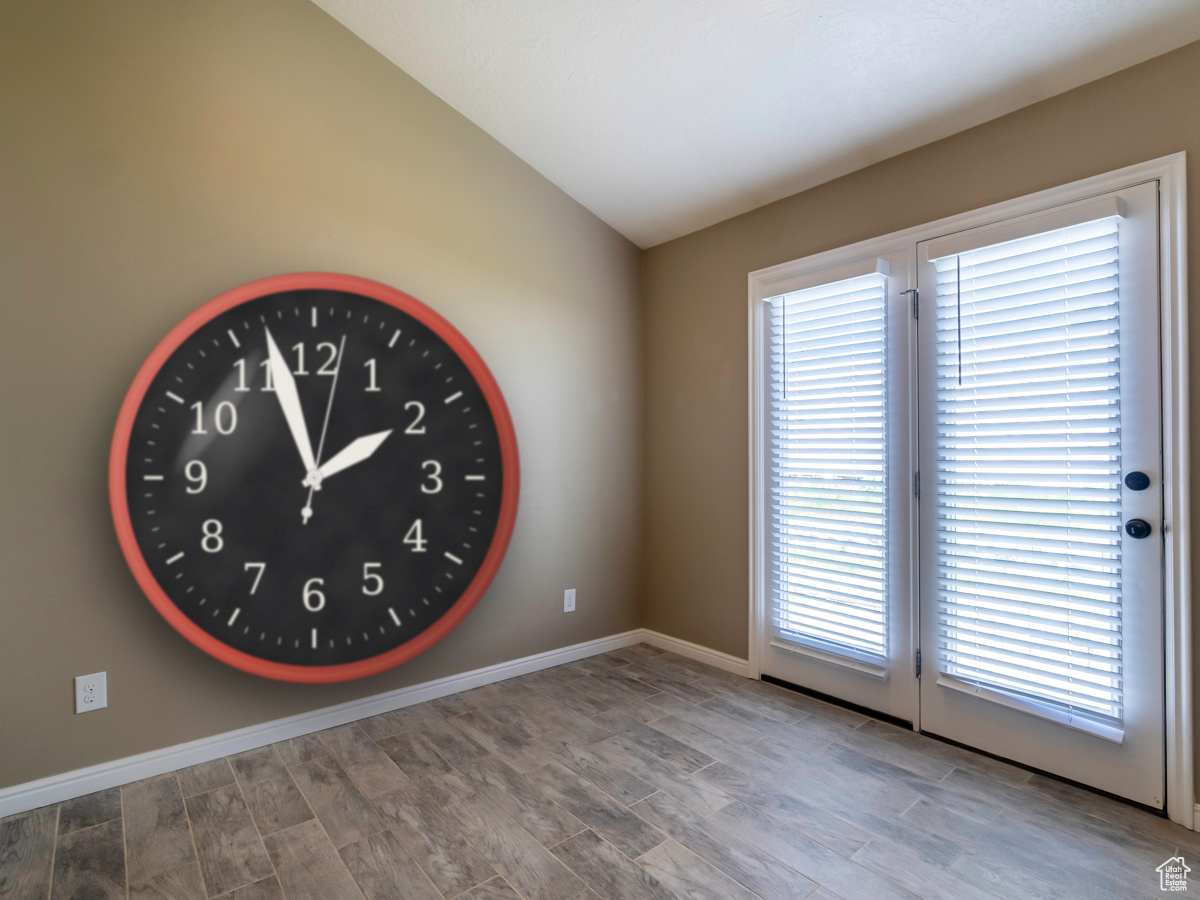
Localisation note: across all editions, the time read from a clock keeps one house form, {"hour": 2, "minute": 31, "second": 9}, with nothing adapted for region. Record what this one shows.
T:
{"hour": 1, "minute": 57, "second": 2}
